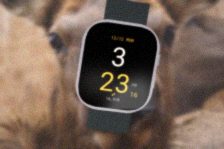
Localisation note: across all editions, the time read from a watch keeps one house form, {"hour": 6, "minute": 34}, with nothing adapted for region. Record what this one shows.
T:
{"hour": 3, "minute": 23}
